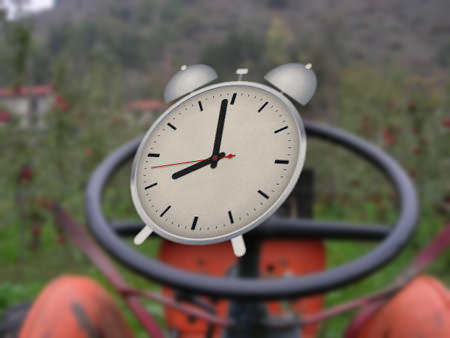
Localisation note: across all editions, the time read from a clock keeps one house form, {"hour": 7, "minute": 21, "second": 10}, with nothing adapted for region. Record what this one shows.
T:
{"hour": 7, "minute": 58, "second": 43}
